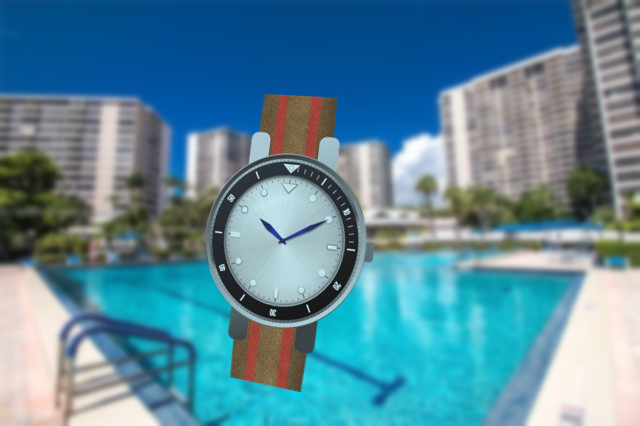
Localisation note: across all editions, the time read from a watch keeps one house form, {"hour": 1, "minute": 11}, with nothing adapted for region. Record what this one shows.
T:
{"hour": 10, "minute": 10}
